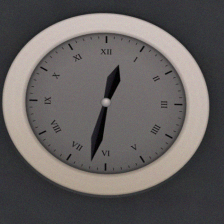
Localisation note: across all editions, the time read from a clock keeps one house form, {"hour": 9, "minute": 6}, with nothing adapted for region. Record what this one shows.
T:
{"hour": 12, "minute": 32}
